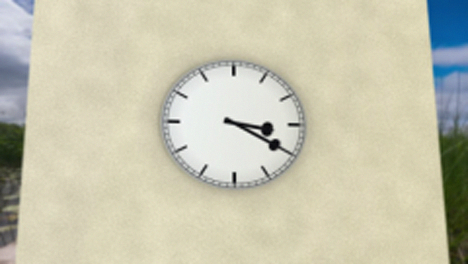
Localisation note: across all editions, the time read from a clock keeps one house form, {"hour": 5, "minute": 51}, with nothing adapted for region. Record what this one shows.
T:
{"hour": 3, "minute": 20}
